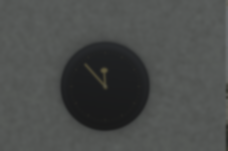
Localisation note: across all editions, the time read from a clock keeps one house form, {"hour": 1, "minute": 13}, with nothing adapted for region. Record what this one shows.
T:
{"hour": 11, "minute": 53}
